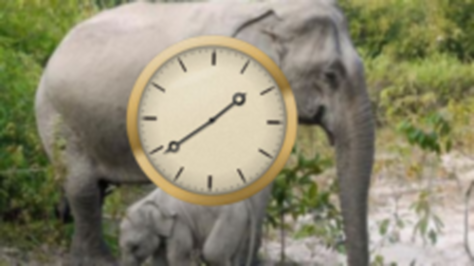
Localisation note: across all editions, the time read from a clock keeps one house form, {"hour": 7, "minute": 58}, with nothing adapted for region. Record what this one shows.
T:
{"hour": 1, "minute": 39}
